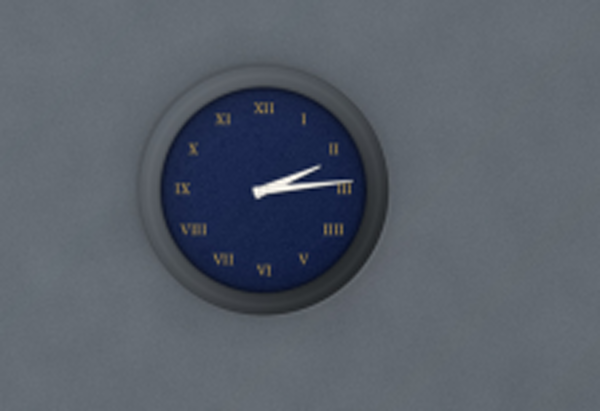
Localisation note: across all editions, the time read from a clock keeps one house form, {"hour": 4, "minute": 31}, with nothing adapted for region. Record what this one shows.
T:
{"hour": 2, "minute": 14}
